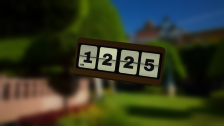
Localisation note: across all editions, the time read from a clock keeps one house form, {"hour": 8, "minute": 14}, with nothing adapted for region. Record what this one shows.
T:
{"hour": 12, "minute": 25}
